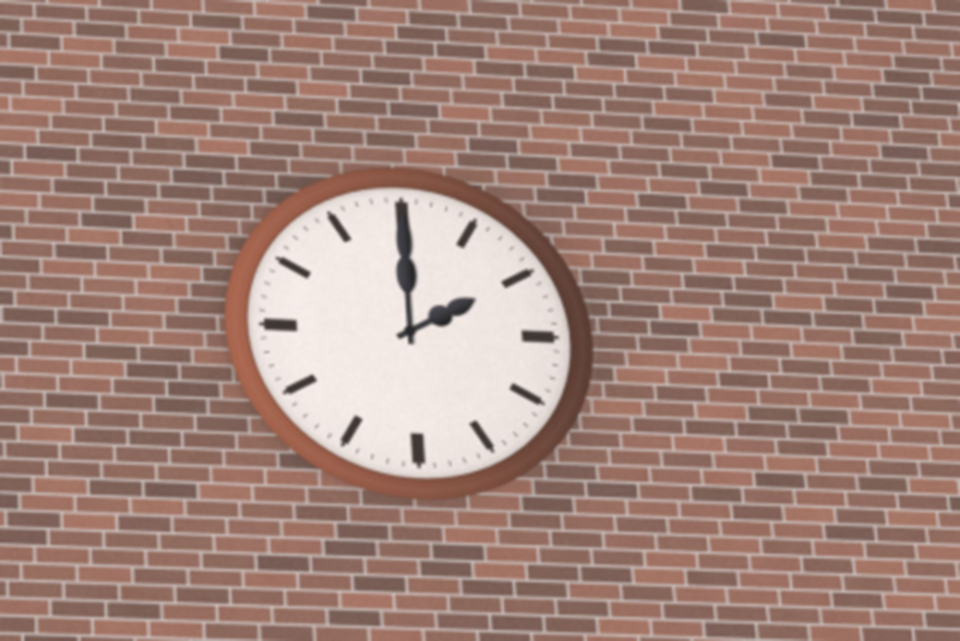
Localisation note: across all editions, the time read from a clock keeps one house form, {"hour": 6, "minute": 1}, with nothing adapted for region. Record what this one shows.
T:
{"hour": 2, "minute": 0}
